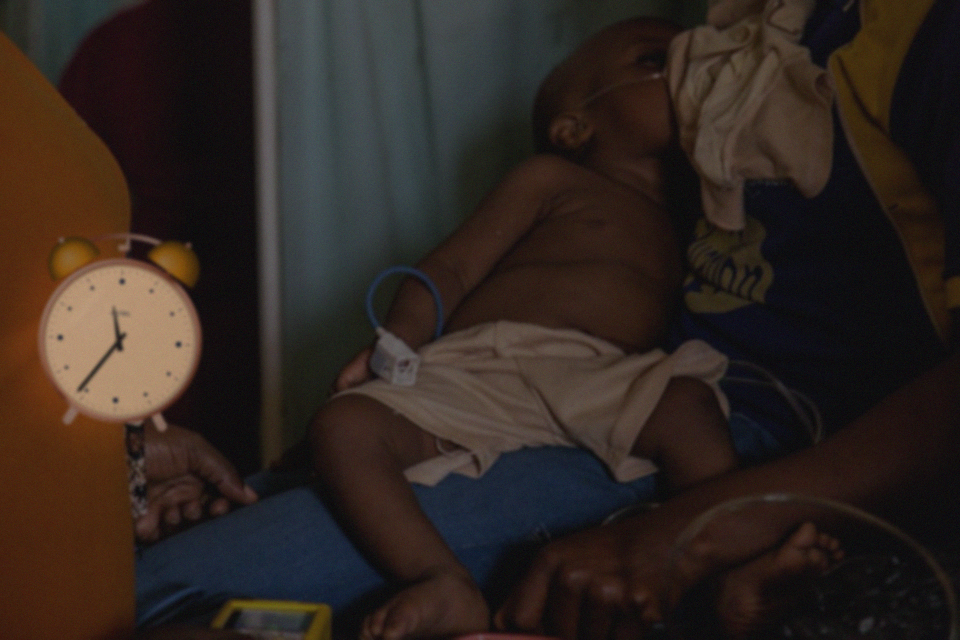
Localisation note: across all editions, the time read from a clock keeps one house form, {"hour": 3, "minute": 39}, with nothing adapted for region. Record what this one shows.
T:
{"hour": 11, "minute": 36}
